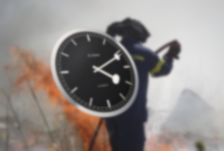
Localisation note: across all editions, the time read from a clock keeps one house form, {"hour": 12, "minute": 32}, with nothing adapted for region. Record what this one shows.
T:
{"hour": 4, "minute": 11}
